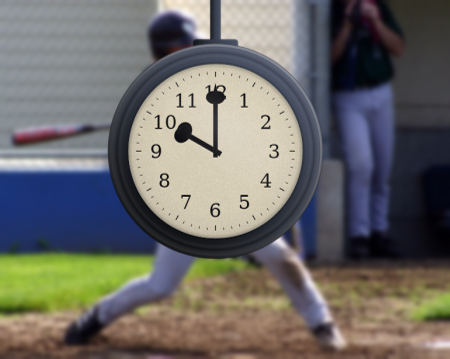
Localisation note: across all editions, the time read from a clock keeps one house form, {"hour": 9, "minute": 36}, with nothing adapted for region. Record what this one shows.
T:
{"hour": 10, "minute": 0}
